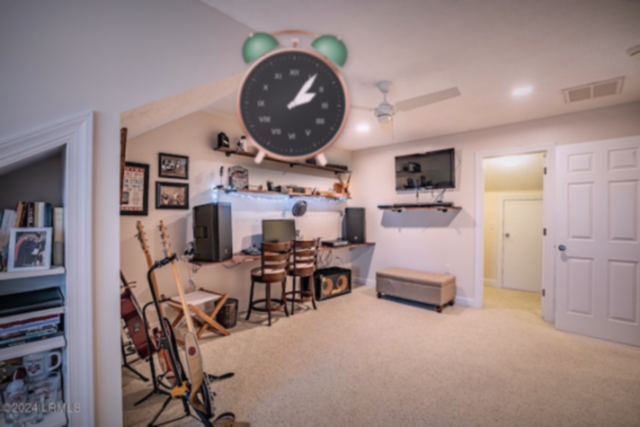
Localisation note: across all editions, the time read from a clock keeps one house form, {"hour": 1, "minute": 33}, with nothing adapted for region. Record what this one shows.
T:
{"hour": 2, "minute": 6}
